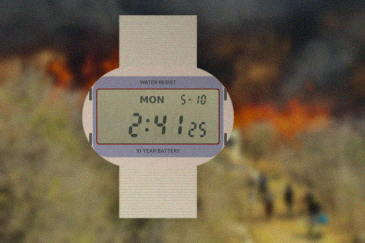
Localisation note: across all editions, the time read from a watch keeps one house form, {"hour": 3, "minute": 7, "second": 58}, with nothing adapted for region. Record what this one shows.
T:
{"hour": 2, "minute": 41, "second": 25}
